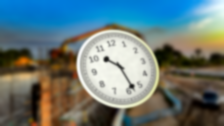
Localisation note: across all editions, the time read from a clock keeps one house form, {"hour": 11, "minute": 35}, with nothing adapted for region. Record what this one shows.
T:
{"hour": 10, "minute": 28}
